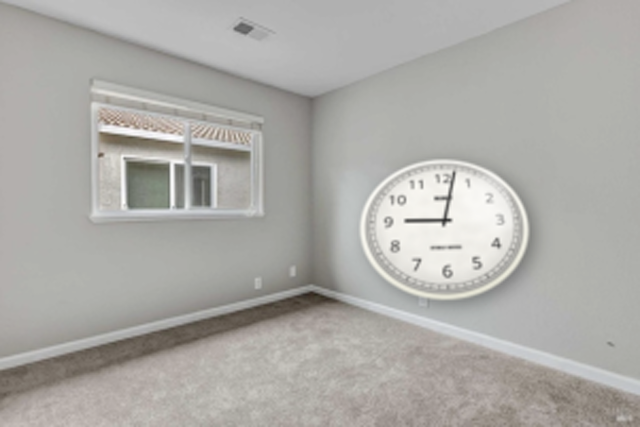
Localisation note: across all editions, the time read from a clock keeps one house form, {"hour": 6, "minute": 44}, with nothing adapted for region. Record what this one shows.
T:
{"hour": 9, "minute": 2}
